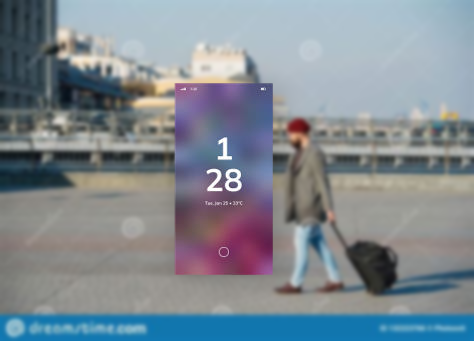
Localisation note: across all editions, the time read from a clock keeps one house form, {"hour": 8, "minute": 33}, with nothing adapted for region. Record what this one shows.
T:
{"hour": 1, "minute": 28}
